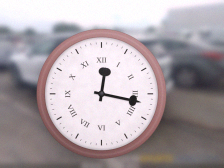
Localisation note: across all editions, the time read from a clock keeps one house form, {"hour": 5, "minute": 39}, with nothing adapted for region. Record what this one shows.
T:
{"hour": 12, "minute": 17}
